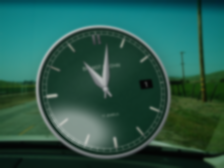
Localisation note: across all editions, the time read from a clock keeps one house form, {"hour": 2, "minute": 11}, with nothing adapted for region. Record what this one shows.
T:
{"hour": 11, "minute": 2}
